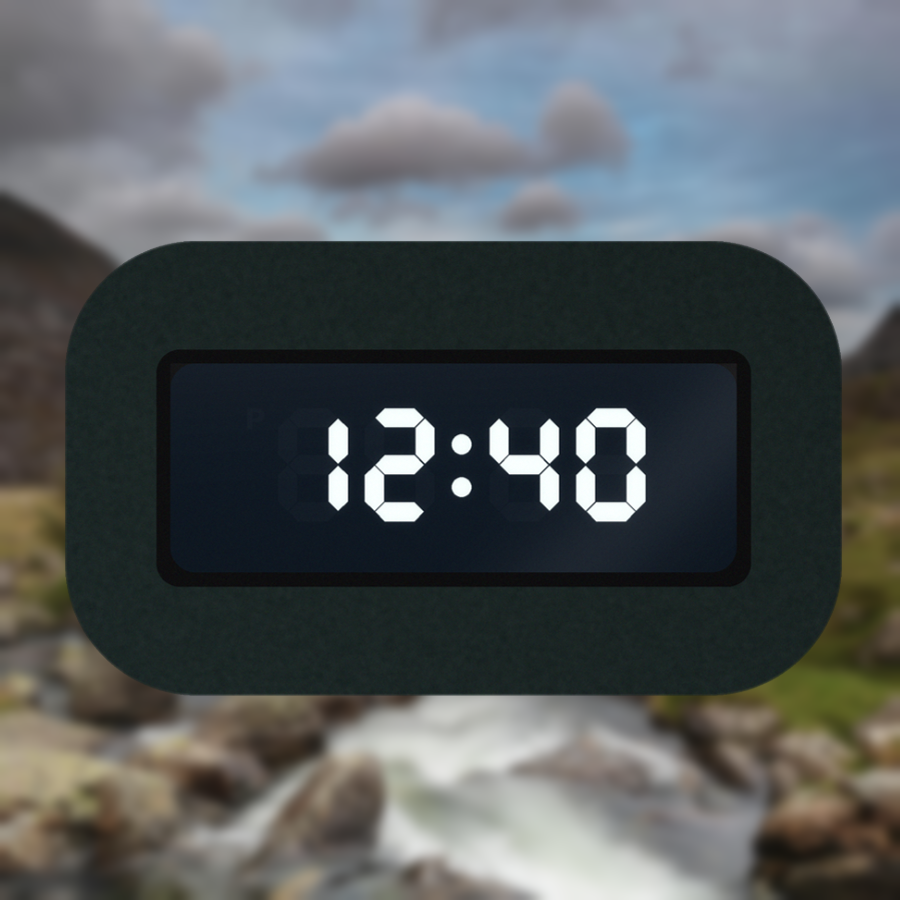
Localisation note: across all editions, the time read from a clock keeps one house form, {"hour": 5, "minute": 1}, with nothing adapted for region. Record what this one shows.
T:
{"hour": 12, "minute": 40}
